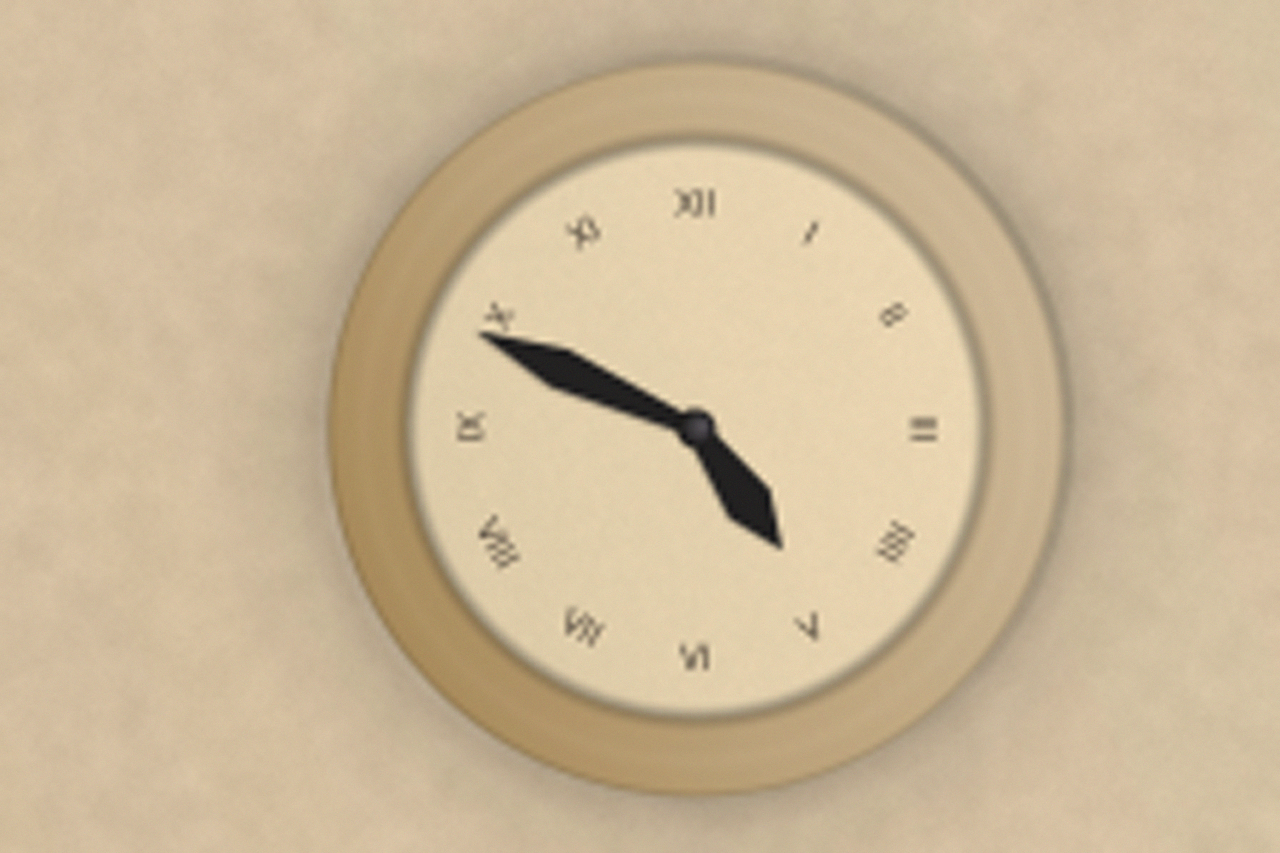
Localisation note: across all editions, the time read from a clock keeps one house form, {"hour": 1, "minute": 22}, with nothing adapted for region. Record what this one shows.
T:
{"hour": 4, "minute": 49}
